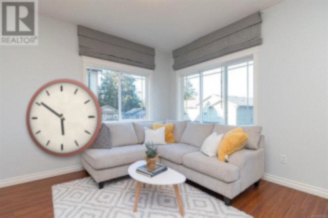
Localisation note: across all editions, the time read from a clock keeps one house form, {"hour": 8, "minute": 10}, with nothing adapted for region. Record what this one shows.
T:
{"hour": 5, "minute": 51}
